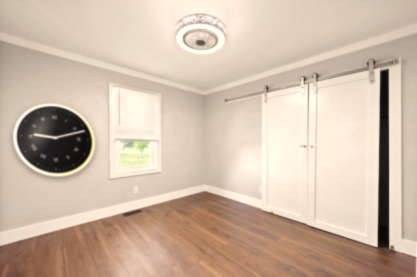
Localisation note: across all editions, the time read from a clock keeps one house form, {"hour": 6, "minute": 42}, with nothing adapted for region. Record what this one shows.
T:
{"hour": 9, "minute": 12}
